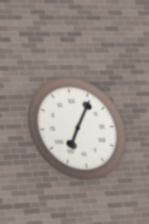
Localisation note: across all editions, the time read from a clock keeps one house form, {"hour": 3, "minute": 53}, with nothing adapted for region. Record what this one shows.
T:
{"hour": 7, "minute": 6}
